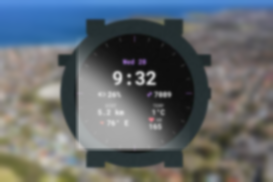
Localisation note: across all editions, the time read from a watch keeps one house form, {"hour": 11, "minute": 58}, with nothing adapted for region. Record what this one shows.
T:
{"hour": 9, "minute": 32}
